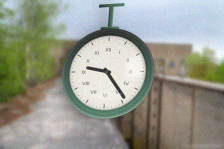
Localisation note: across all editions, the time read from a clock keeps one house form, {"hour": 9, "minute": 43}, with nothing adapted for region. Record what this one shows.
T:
{"hour": 9, "minute": 24}
